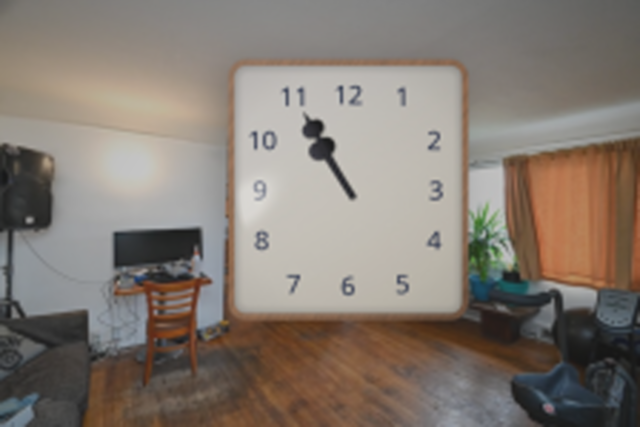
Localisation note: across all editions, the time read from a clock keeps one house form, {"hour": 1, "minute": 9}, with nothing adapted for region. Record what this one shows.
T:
{"hour": 10, "minute": 55}
